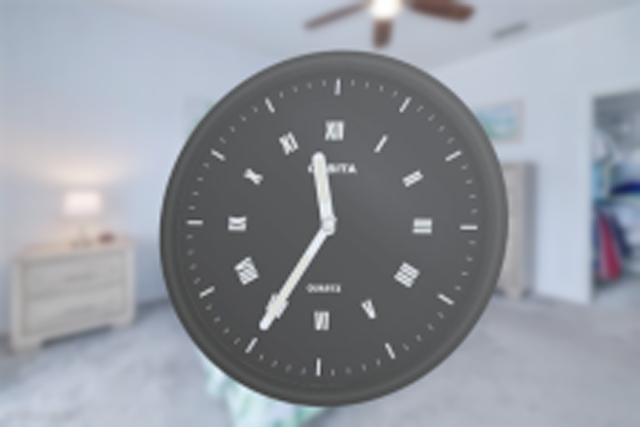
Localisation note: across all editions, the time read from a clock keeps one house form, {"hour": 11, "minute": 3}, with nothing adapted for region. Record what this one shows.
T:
{"hour": 11, "minute": 35}
